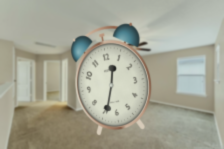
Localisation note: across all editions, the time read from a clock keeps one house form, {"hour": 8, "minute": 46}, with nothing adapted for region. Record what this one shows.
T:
{"hour": 12, "minute": 34}
